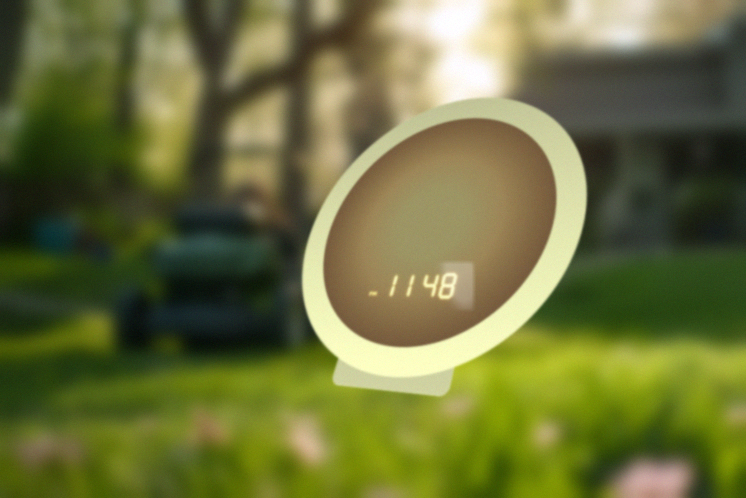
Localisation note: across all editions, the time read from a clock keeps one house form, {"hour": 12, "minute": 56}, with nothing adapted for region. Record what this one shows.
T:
{"hour": 11, "minute": 48}
